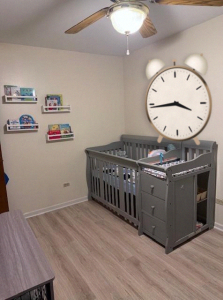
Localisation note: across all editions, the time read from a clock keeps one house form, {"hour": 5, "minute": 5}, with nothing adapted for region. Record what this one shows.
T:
{"hour": 3, "minute": 44}
